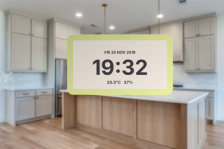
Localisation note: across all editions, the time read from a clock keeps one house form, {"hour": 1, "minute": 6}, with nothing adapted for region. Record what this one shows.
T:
{"hour": 19, "minute": 32}
